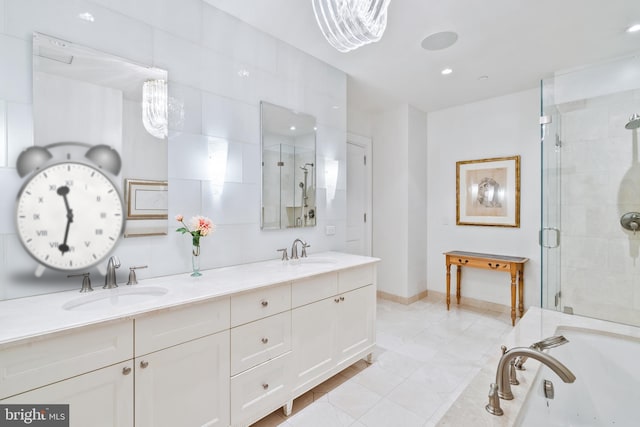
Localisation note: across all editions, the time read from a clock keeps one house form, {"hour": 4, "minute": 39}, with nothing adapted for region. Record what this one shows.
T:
{"hour": 11, "minute": 32}
